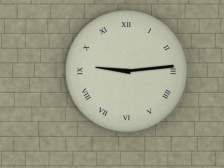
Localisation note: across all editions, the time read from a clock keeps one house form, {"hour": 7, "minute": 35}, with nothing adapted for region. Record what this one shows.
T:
{"hour": 9, "minute": 14}
